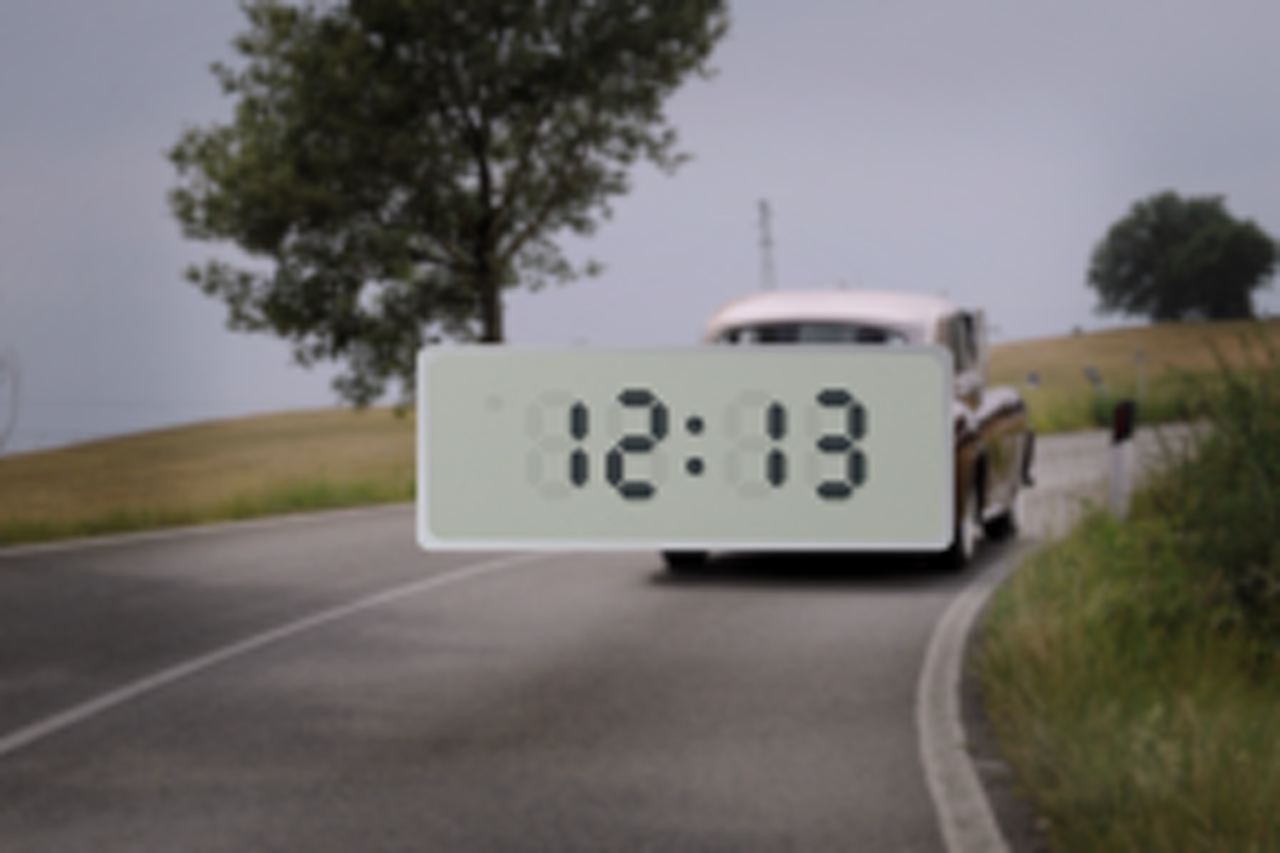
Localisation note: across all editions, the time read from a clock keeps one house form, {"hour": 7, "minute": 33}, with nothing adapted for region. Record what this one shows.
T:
{"hour": 12, "minute": 13}
